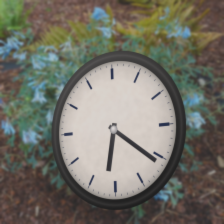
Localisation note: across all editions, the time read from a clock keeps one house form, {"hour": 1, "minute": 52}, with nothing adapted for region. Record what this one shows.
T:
{"hour": 6, "minute": 21}
